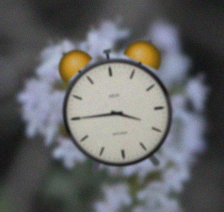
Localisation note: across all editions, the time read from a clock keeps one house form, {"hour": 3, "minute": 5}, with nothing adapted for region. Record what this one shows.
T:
{"hour": 3, "minute": 45}
